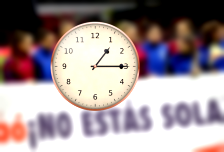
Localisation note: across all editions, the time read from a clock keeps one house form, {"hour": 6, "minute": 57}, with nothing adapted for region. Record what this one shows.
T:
{"hour": 1, "minute": 15}
